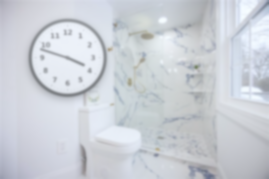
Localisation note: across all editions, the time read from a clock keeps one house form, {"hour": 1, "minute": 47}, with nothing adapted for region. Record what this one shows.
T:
{"hour": 3, "minute": 48}
